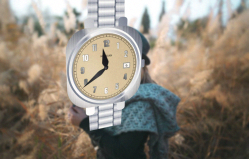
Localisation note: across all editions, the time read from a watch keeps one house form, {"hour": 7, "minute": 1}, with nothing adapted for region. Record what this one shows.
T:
{"hour": 11, "minute": 39}
